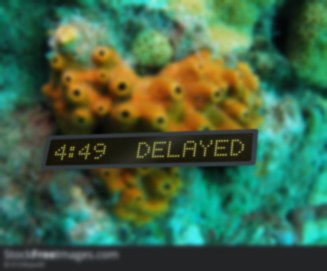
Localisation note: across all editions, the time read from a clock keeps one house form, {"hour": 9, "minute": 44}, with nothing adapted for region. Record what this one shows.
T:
{"hour": 4, "minute": 49}
